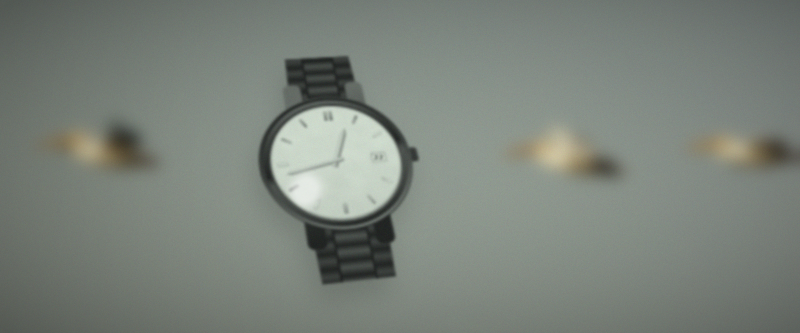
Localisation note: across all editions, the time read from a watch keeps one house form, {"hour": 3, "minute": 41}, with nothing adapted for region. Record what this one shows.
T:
{"hour": 12, "minute": 43}
